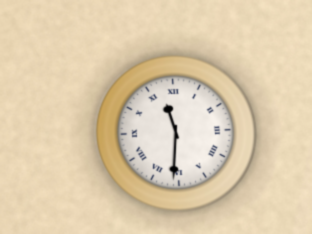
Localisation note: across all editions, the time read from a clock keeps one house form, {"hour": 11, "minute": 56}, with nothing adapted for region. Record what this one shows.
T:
{"hour": 11, "minute": 31}
